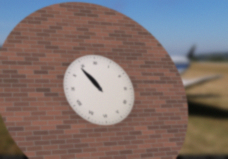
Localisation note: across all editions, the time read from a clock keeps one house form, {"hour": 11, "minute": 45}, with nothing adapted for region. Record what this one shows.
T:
{"hour": 10, "minute": 54}
